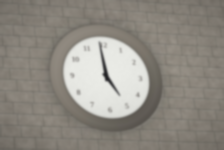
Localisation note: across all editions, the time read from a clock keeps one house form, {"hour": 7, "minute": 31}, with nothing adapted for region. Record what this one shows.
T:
{"hour": 4, "minute": 59}
